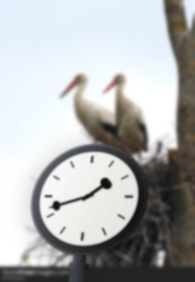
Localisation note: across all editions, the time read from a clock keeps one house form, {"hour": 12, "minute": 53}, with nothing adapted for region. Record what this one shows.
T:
{"hour": 1, "minute": 42}
